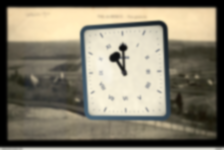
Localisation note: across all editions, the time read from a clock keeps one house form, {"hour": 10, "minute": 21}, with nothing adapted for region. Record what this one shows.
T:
{"hour": 11, "minute": 0}
